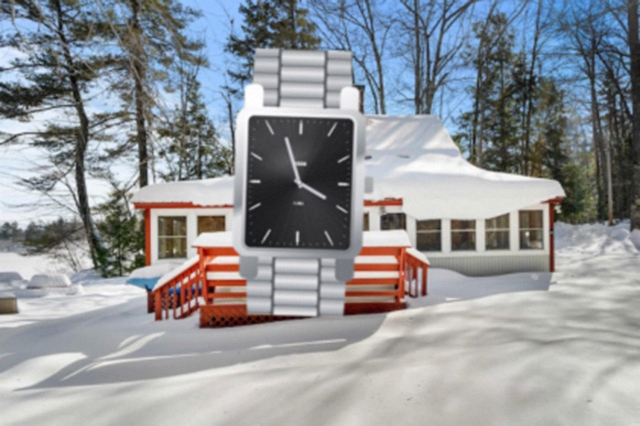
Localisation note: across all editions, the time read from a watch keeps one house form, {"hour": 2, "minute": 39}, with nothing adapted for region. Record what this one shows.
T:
{"hour": 3, "minute": 57}
